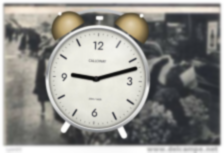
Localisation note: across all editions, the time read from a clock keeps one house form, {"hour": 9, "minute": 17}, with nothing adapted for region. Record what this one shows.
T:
{"hour": 9, "minute": 12}
